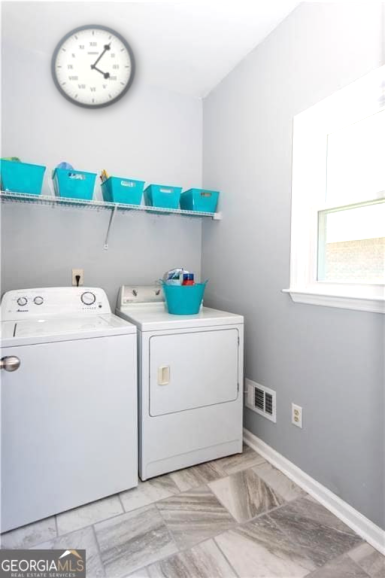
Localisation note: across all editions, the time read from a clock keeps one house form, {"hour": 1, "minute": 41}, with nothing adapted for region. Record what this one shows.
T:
{"hour": 4, "minute": 6}
